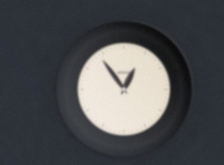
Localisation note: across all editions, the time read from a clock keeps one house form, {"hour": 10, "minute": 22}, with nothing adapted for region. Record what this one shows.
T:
{"hour": 12, "minute": 54}
